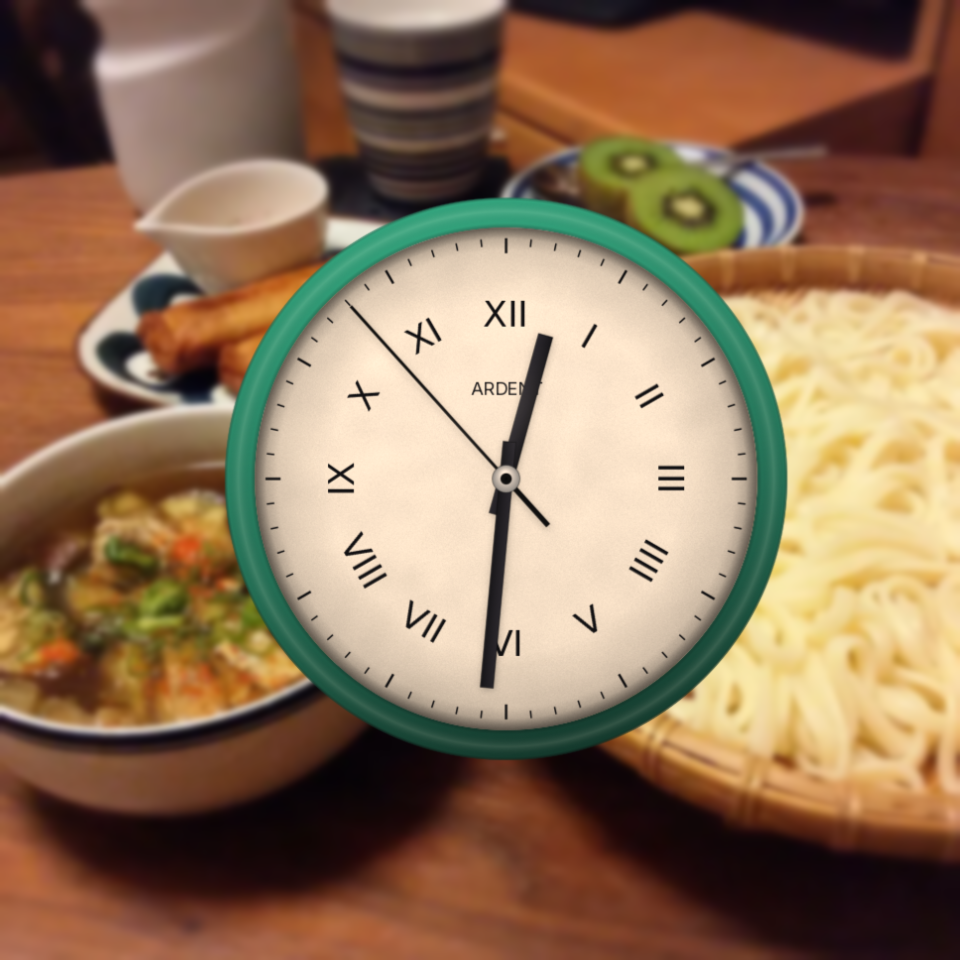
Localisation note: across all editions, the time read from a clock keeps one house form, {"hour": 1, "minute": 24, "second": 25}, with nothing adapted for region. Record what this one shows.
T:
{"hour": 12, "minute": 30, "second": 53}
